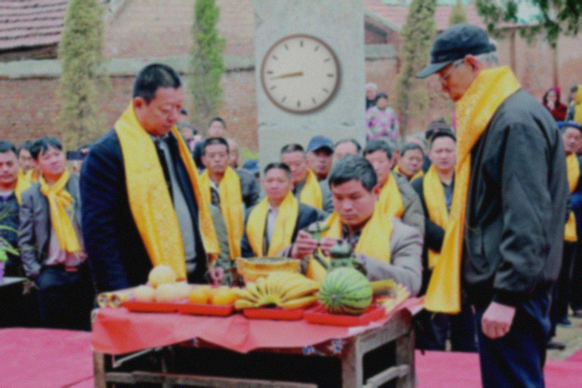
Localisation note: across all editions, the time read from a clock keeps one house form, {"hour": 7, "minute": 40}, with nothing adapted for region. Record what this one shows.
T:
{"hour": 8, "minute": 43}
